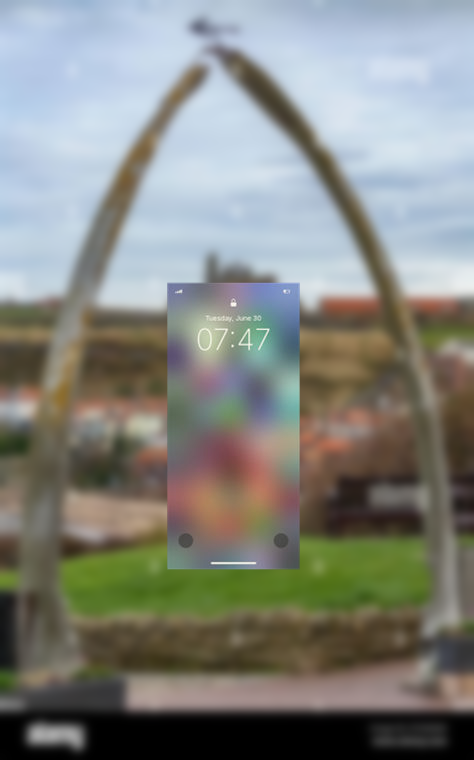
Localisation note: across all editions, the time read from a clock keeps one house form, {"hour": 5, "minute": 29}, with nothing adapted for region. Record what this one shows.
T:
{"hour": 7, "minute": 47}
